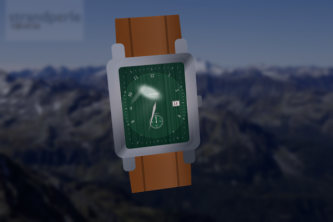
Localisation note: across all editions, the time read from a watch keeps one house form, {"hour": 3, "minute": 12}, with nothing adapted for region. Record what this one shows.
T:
{"hour": 6, "minute": 33}
